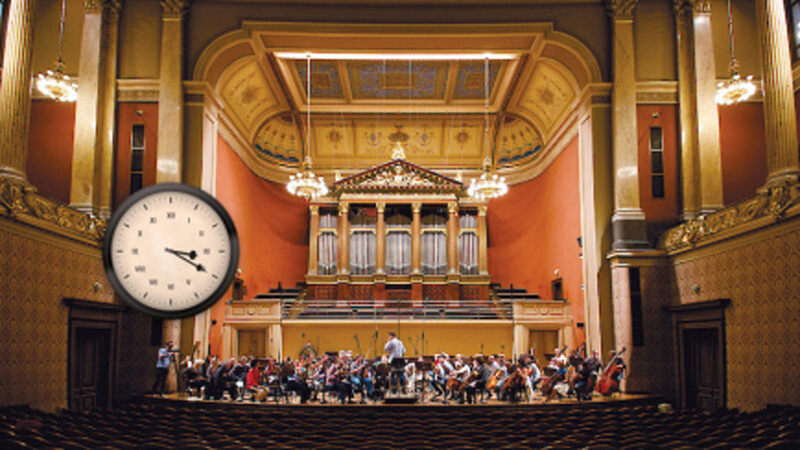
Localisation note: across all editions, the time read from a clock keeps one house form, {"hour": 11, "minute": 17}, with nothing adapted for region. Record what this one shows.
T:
{"hour": 3, "minute": 20}
